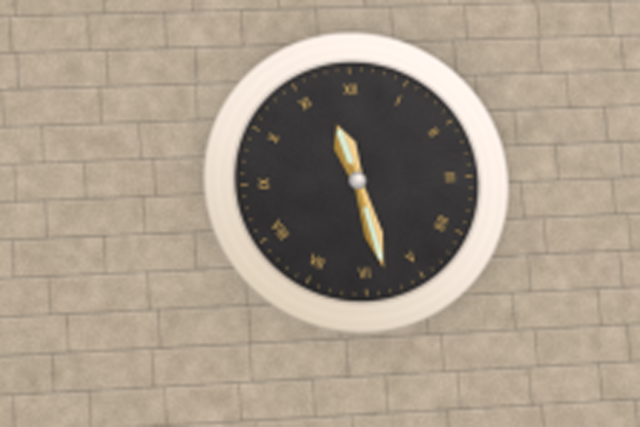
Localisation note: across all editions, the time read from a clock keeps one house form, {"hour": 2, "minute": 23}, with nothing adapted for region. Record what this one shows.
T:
{"hour": 11, "minute": 28}
